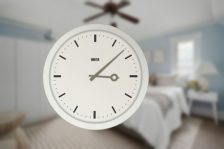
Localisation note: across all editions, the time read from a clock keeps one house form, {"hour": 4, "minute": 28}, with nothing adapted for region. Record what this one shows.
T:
{"hour": 3, "minute": 8}
